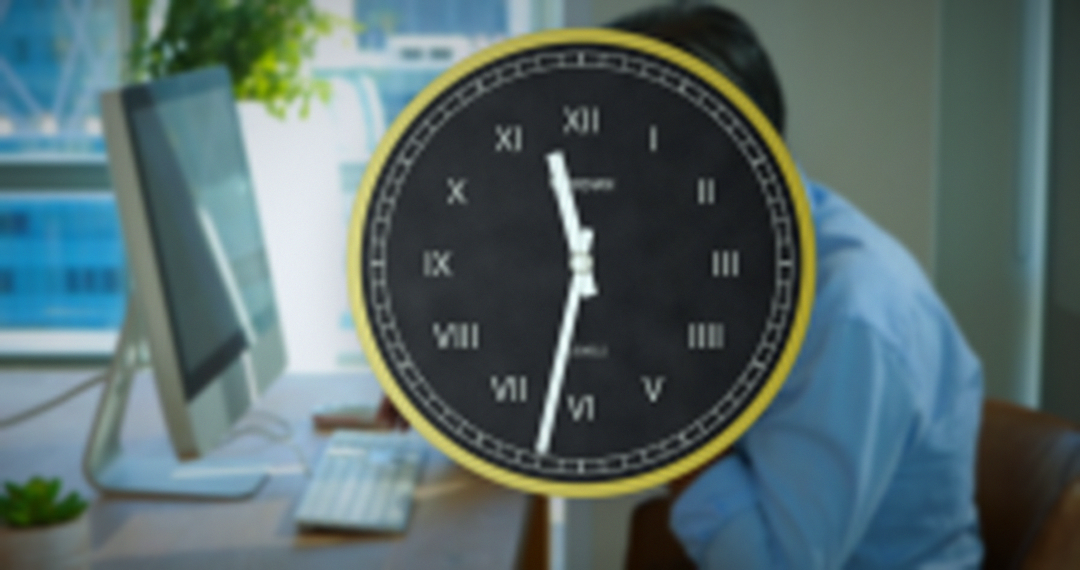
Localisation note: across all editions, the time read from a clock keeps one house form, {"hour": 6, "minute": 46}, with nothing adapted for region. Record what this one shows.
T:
{"hour": 11, "minute": 32}
